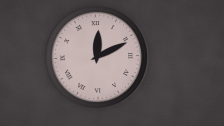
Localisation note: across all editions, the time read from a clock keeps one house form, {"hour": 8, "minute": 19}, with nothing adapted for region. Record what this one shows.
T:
{"hour": 12, "minute": 11}
